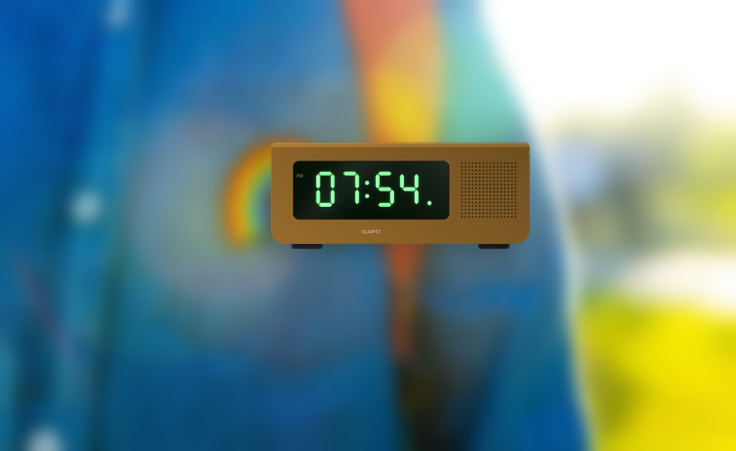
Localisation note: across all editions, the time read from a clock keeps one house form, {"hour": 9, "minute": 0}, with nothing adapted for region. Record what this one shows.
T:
{"hour": 7, "minute": 54}
